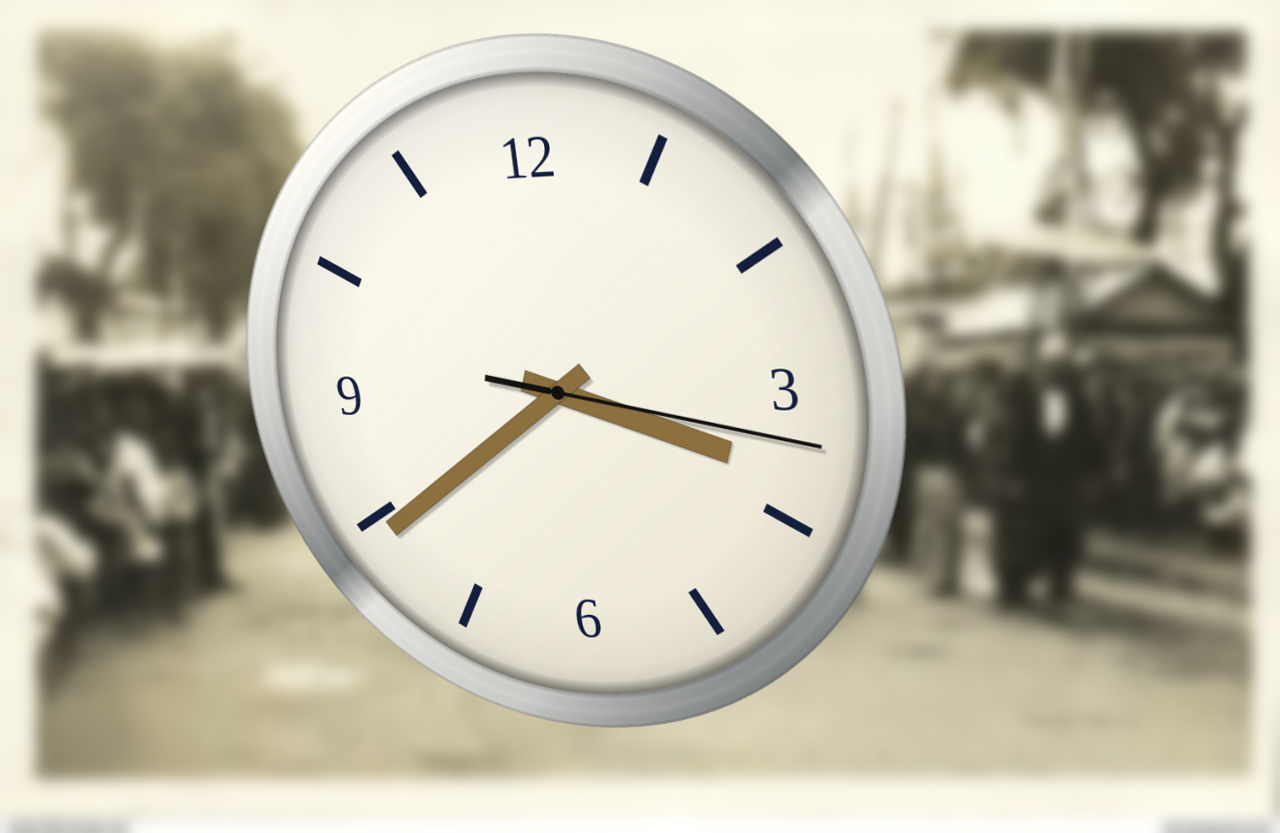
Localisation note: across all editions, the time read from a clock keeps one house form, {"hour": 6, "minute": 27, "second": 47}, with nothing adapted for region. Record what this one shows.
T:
{"hour": 3, "minute": 39, "second": 17}
